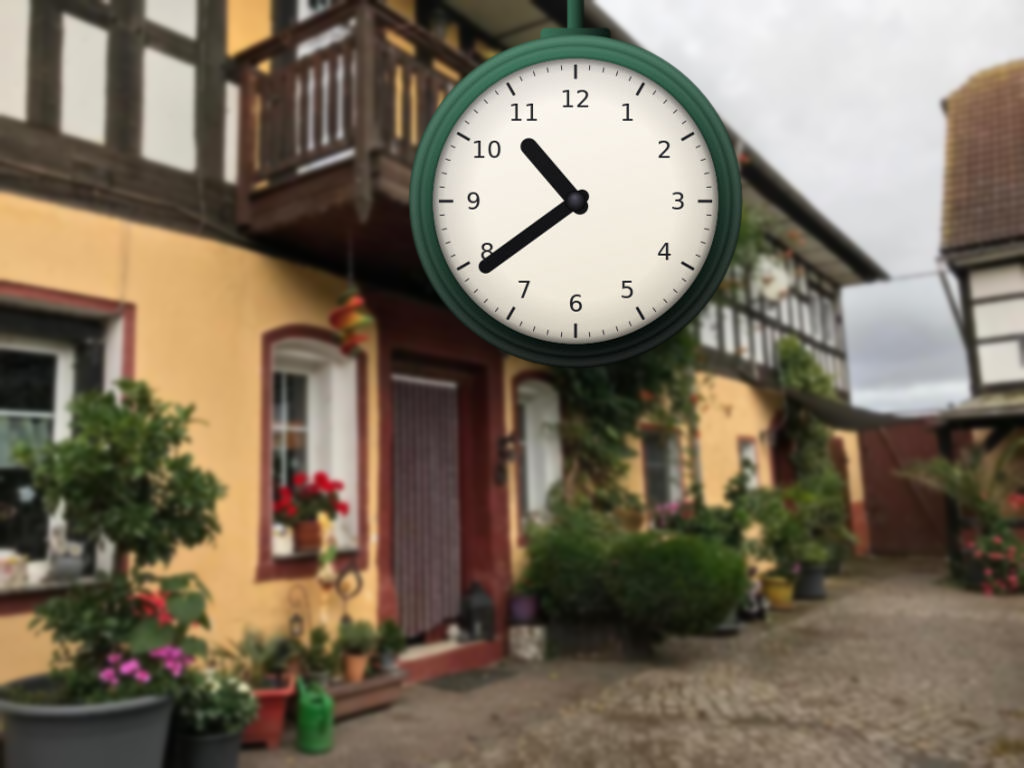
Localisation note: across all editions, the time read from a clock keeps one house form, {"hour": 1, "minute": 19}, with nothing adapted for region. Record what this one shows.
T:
{"hour": 10, "minute": 39}
